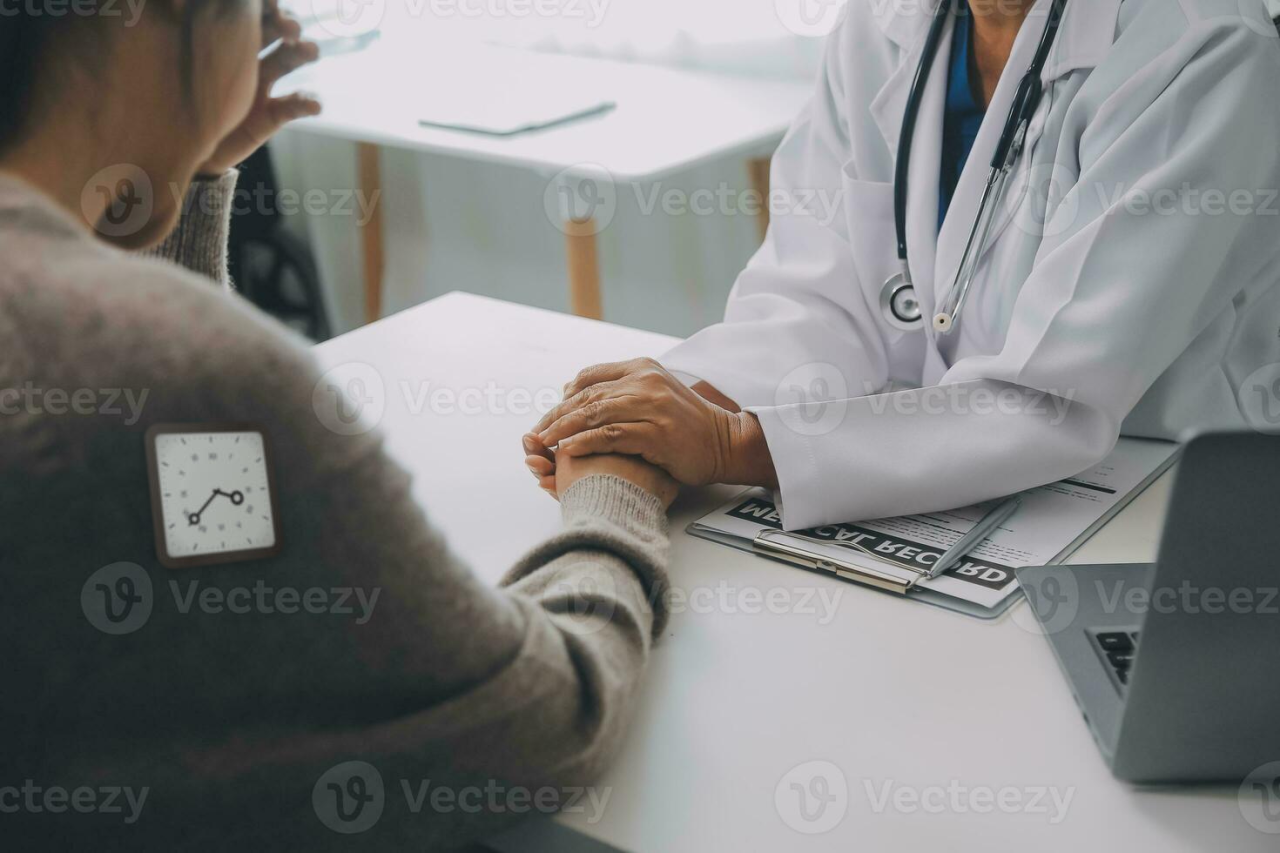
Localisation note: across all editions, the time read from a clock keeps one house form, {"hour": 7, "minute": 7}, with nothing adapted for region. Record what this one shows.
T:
{"hour": 3, "minute": 38}
